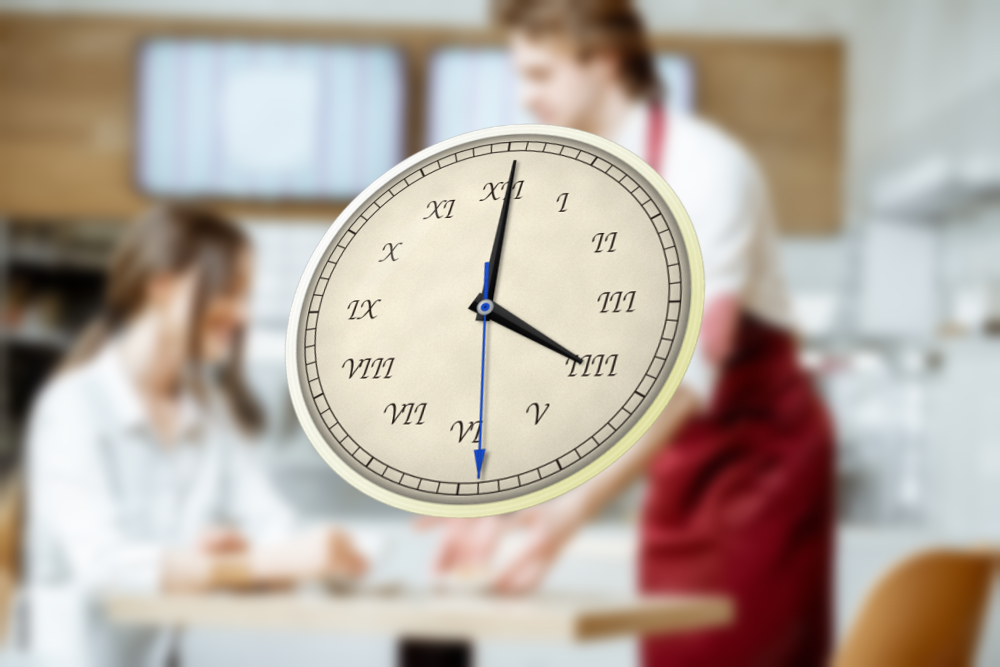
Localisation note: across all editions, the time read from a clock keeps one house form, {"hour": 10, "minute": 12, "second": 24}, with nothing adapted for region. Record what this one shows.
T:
{"hour": 4, "minute": 0, "second": 29}
